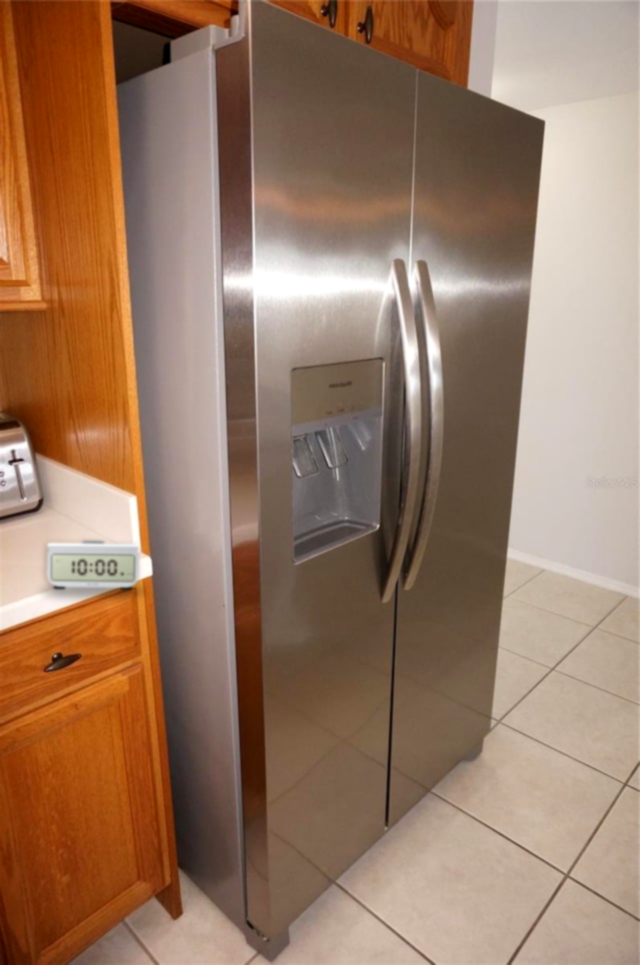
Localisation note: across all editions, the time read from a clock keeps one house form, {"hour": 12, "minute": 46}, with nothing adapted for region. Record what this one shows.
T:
{"hour": 10, "minute": 0}
